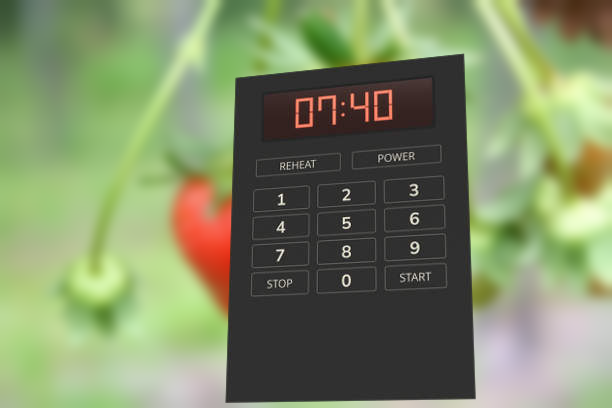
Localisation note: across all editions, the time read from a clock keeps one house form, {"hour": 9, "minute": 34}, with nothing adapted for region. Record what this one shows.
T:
{"hour": 7, "minute": 40}
